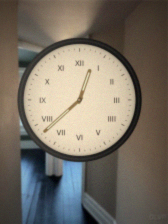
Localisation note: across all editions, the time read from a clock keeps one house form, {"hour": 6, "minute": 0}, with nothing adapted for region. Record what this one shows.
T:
{"hour": 12, "minute": 38}
